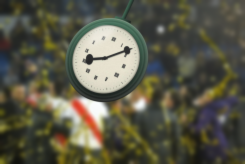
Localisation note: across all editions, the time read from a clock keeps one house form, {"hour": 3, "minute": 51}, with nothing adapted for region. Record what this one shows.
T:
{"hour": 8, "minute": 8}
